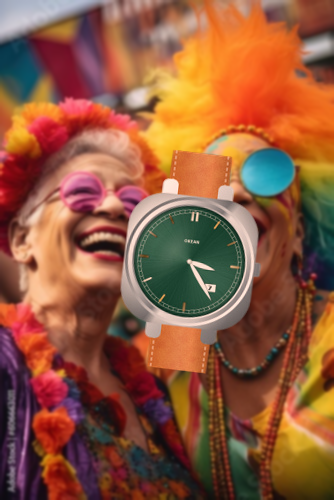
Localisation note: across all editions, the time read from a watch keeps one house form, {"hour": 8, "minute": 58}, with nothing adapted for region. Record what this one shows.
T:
{"hour": 3, "minute": 24}
